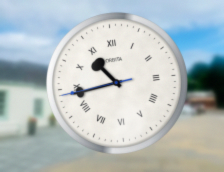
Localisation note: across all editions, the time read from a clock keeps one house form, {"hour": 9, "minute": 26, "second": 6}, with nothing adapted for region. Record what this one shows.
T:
{"hour": 10, "minute": 43, "second": 44}
